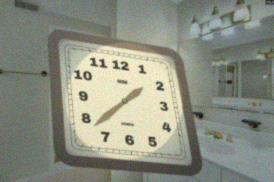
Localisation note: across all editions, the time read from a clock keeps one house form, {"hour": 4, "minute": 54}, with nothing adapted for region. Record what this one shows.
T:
{"hour": 1, "minute": 38}
